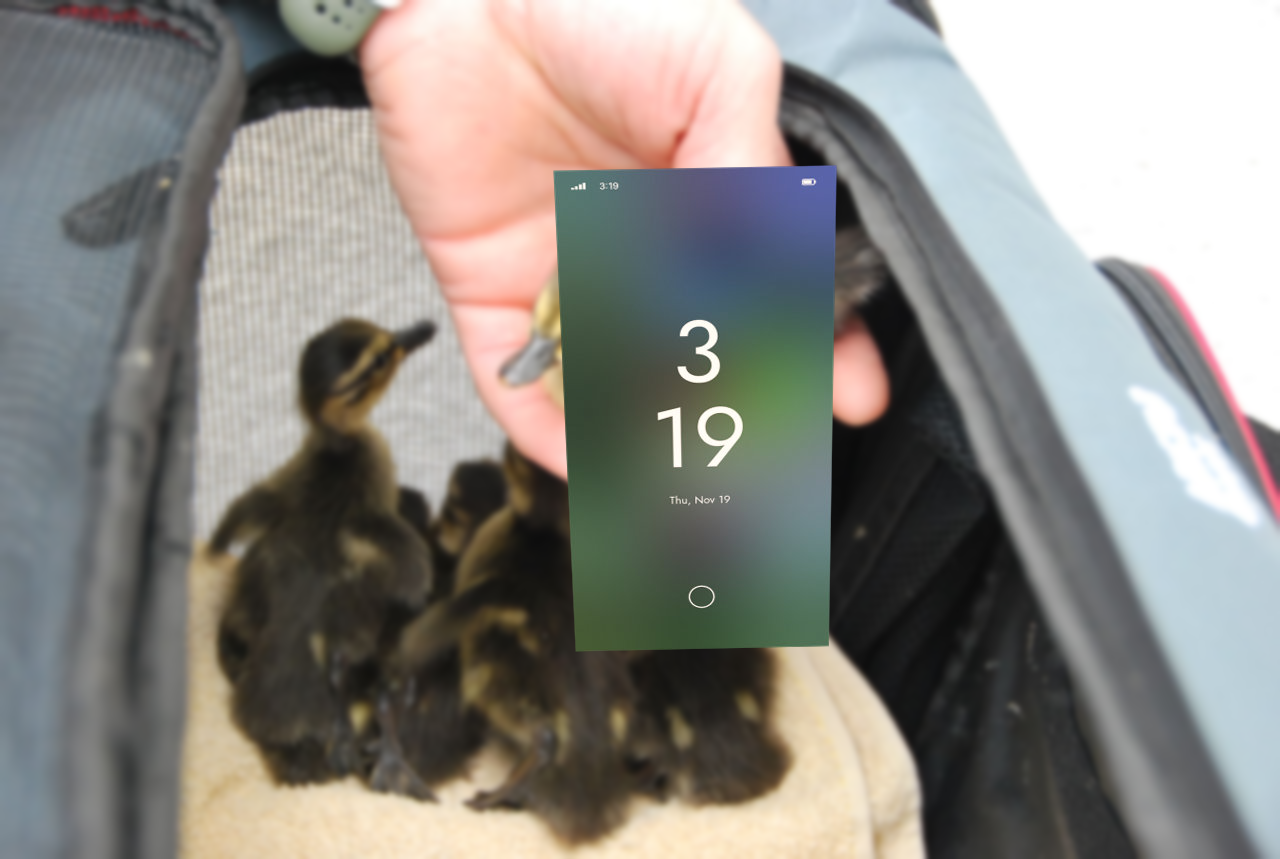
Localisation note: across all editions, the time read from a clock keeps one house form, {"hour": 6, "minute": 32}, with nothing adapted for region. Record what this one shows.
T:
{"hour": 3, "minute": 19}
